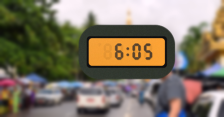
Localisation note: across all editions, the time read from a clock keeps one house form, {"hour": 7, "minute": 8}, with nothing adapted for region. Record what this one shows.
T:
{"hour": 6, "minute": 5}
